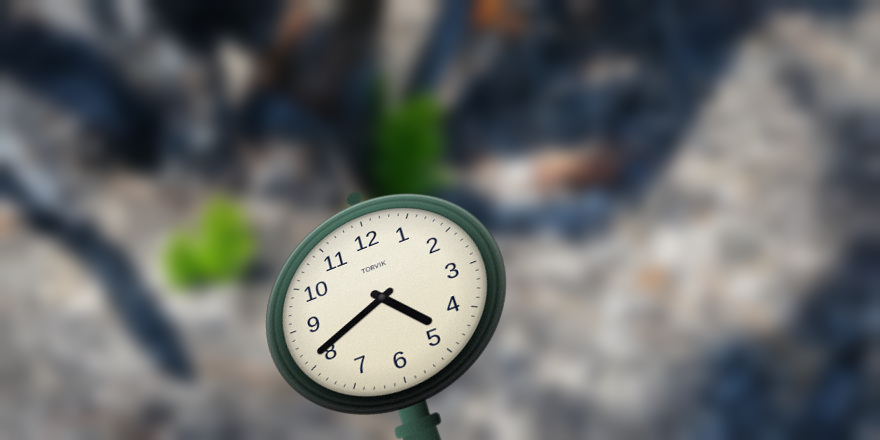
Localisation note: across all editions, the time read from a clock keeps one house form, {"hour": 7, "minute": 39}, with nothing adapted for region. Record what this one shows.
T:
{"hour": 4, "minute": 41}
